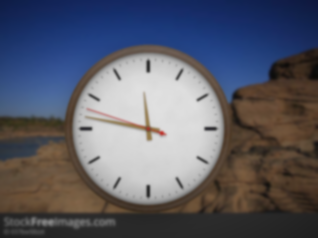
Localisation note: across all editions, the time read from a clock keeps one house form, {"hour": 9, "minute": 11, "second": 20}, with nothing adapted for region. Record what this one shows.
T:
{"hour": 11, "minute": 46, "second": 48}
